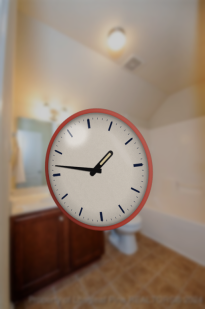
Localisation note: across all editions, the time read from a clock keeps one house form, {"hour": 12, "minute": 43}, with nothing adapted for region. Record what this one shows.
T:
{"hour": 1, "minute": 47}
